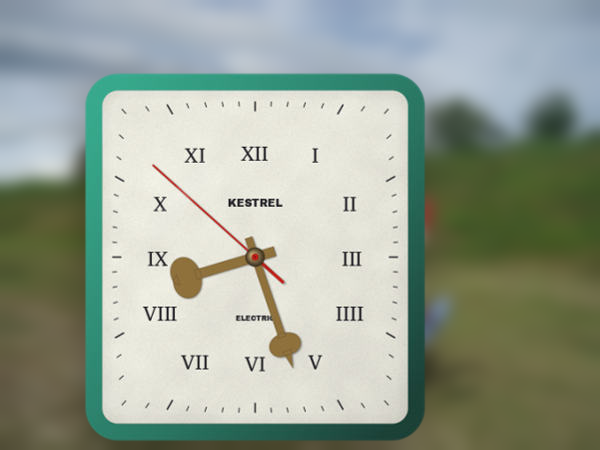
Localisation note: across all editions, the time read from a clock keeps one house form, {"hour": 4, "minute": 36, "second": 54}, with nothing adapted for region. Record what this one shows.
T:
{"hour": 8, "minute": 26, "second": 52}
